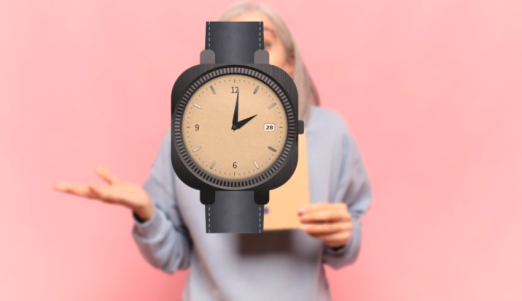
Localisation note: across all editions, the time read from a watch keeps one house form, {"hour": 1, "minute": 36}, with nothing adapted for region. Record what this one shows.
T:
{"hour": 2, "minute": 1}
